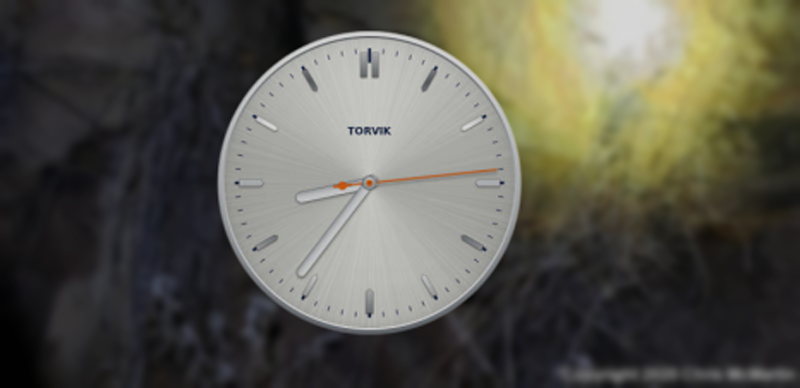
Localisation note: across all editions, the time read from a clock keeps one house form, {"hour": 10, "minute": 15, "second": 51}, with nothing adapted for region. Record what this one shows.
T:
{"hour": 8, "minute": 36, "second": 14}
